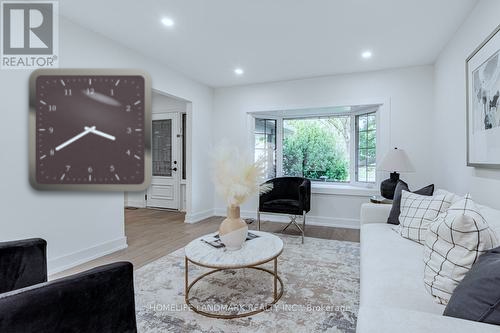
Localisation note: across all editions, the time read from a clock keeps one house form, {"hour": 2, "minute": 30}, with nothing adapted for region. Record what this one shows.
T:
{"hour": 3, "minute": 40}
